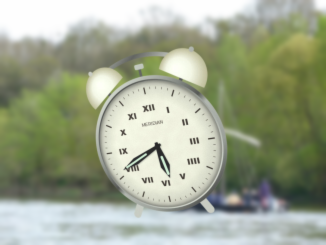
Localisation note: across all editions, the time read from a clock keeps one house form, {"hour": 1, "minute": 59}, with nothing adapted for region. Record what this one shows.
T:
{"hour": 5, "minute": 41}
